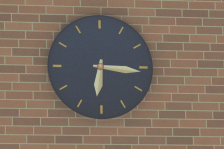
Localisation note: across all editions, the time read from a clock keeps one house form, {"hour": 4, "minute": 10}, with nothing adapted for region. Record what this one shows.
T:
{"hour": 6, "minute": 16}
